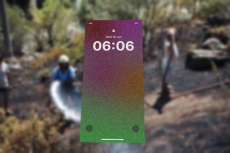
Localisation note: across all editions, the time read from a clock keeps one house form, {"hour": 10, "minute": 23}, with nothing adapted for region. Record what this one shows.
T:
{"hour": 6, "minute": 6}
